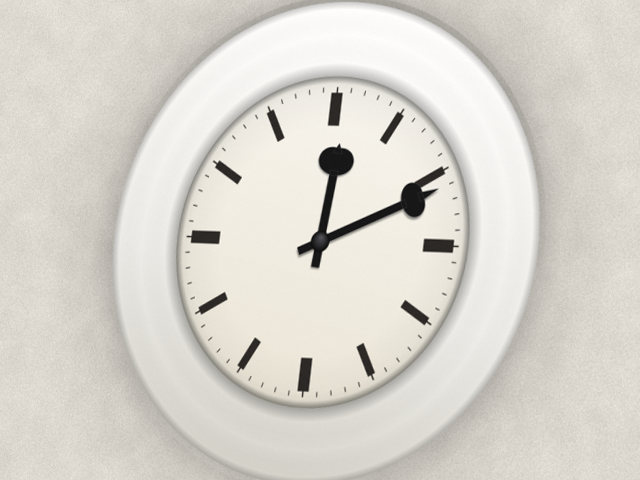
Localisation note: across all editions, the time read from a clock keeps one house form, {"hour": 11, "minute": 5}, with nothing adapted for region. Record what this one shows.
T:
{"hour": 12, "minute": 11}
